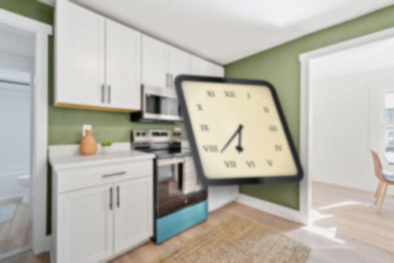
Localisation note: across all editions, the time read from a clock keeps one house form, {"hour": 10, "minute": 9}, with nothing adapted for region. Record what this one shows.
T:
{"hour": 6, "minute": 38}
